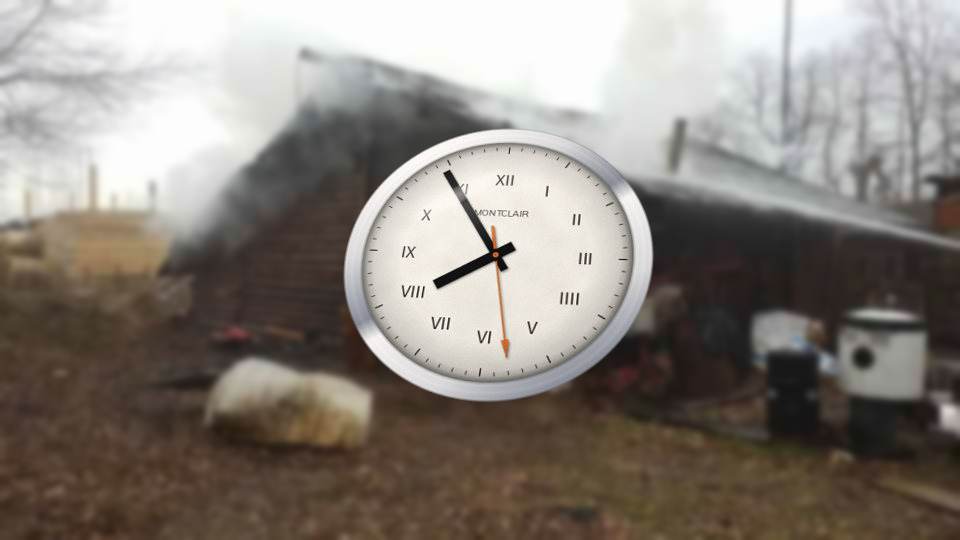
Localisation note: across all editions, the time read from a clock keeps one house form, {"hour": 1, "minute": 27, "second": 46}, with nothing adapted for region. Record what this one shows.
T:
{"hour": 7, "minute": 54, "second": 28}
